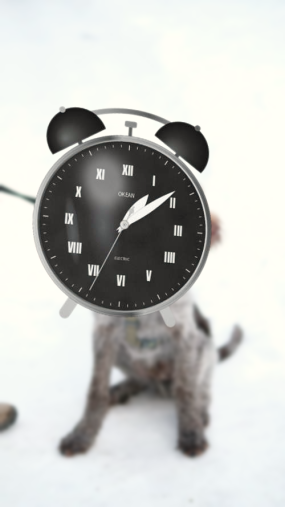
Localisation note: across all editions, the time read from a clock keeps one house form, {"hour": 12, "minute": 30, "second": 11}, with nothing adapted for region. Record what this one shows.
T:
{"hour": 1, "minute": 8, "second": 34}
